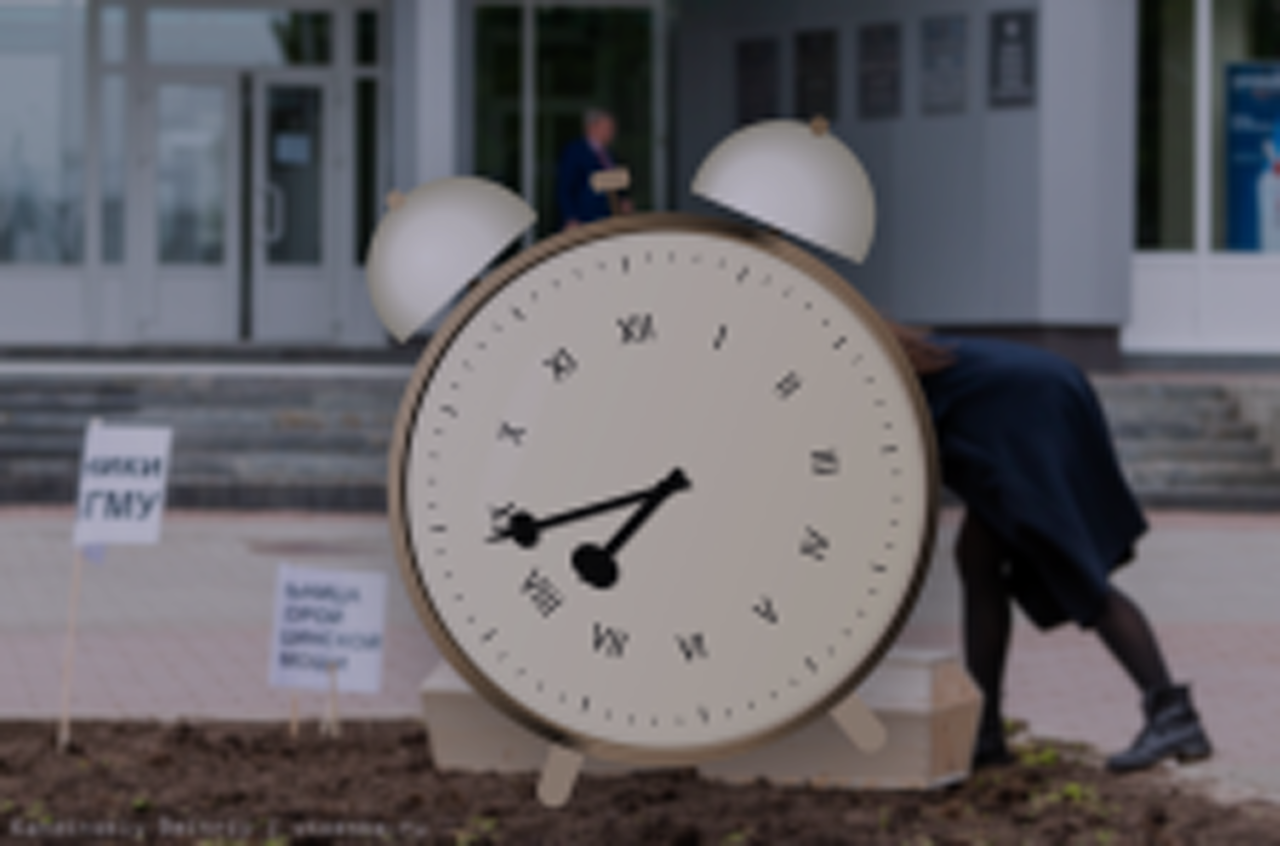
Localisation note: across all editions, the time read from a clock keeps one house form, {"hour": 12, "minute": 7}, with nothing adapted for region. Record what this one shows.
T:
{"hour": 7, "minute": 44}
